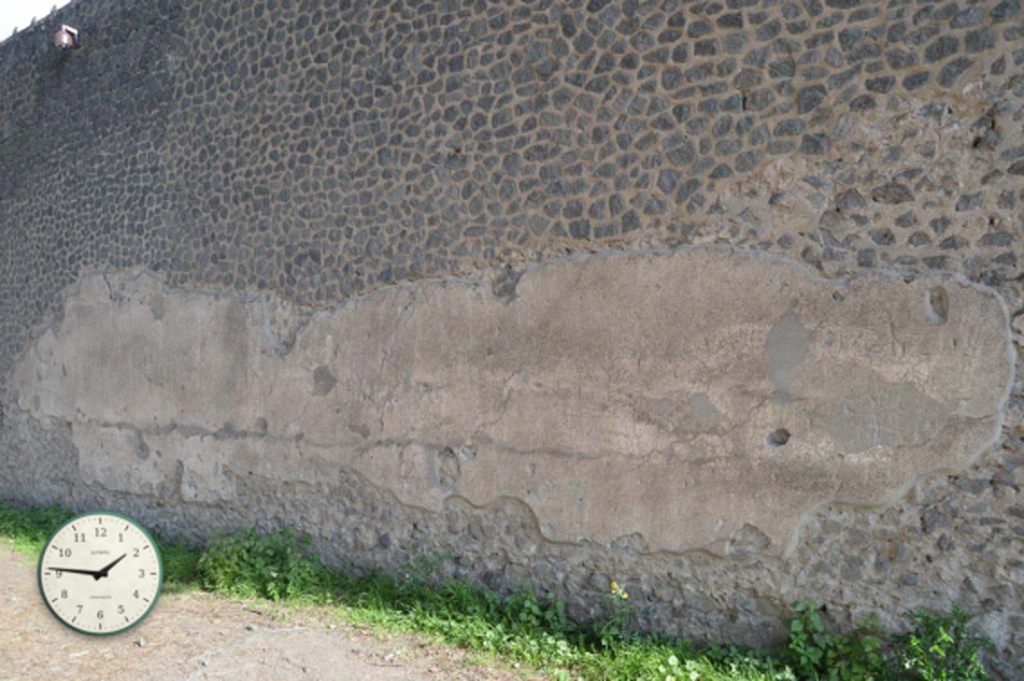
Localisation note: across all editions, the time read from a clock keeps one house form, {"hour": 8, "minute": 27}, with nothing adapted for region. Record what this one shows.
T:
{"hour": 1, "minute": 46}
